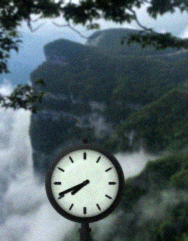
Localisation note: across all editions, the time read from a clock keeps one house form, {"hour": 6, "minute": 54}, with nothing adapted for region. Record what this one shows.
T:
{"hour": 7, "minute": 41}
